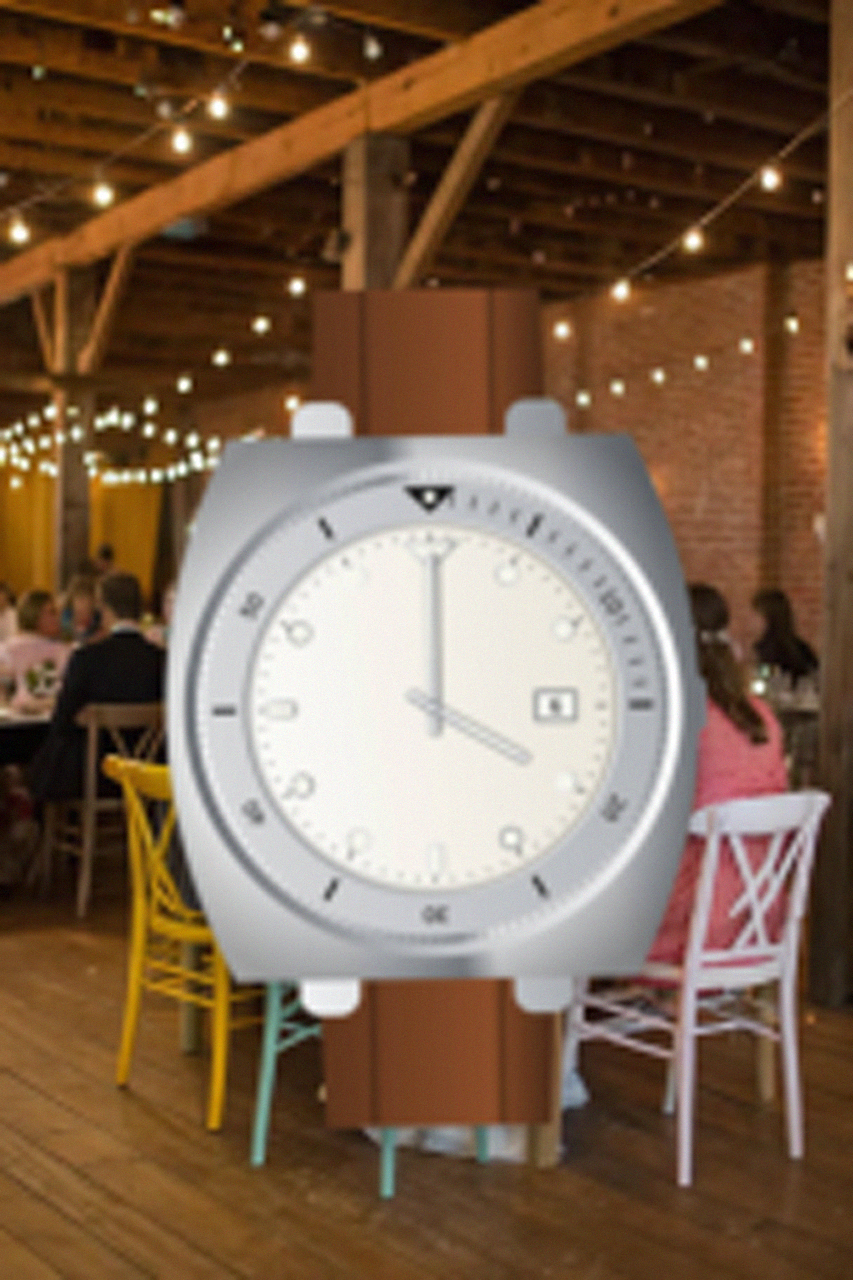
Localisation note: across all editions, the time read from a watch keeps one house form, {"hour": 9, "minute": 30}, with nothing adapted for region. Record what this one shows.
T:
{"hour": 4, "minute": 0}
